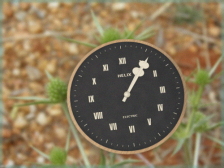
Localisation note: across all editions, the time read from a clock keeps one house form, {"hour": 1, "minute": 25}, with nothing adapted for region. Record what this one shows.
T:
{"hour": 1, "minute": 6}
